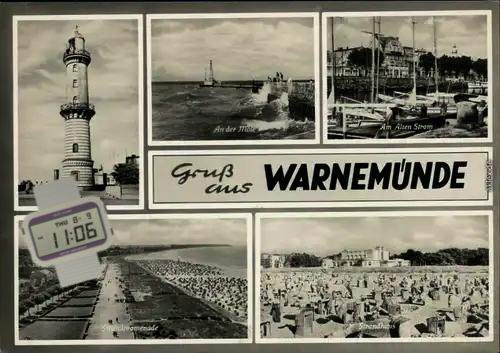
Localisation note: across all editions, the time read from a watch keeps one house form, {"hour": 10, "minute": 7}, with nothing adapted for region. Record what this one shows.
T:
{"hour": 11, "minute": 6}
